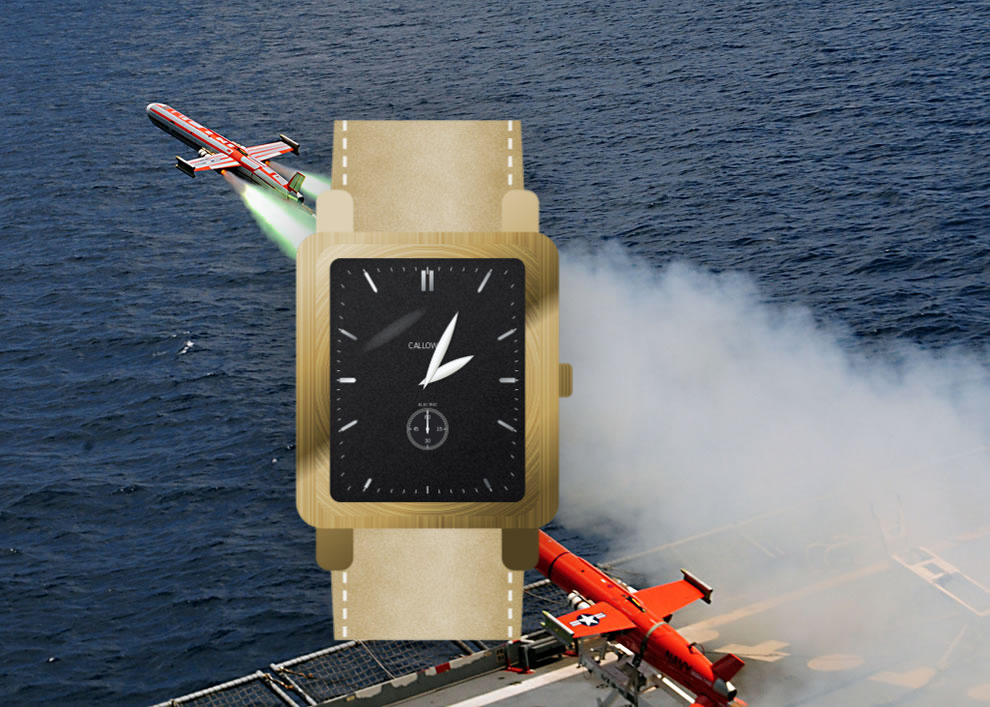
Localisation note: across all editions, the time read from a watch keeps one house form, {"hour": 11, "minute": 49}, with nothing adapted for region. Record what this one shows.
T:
{"hour": 2, "minute": 4}
